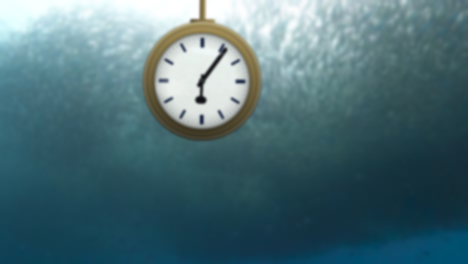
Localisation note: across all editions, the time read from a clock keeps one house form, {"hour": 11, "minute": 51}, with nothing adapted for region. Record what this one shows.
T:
{"hour": 6, "minute": 6}
